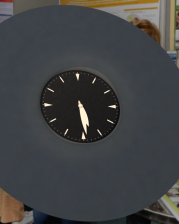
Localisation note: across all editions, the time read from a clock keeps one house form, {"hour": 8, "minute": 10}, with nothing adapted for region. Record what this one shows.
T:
{"hour": 5, "minute": 29}
